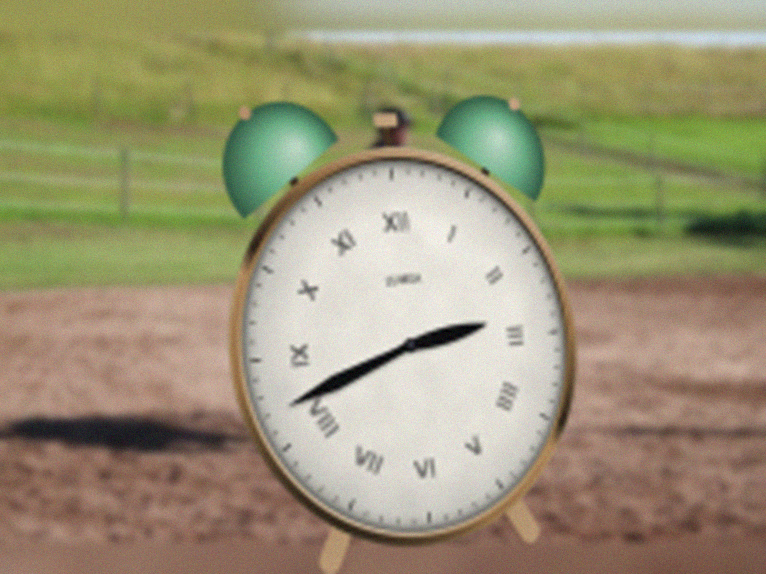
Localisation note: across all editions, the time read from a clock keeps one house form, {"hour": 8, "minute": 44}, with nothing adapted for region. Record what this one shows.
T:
{"hour": 2, "minute": 42}
